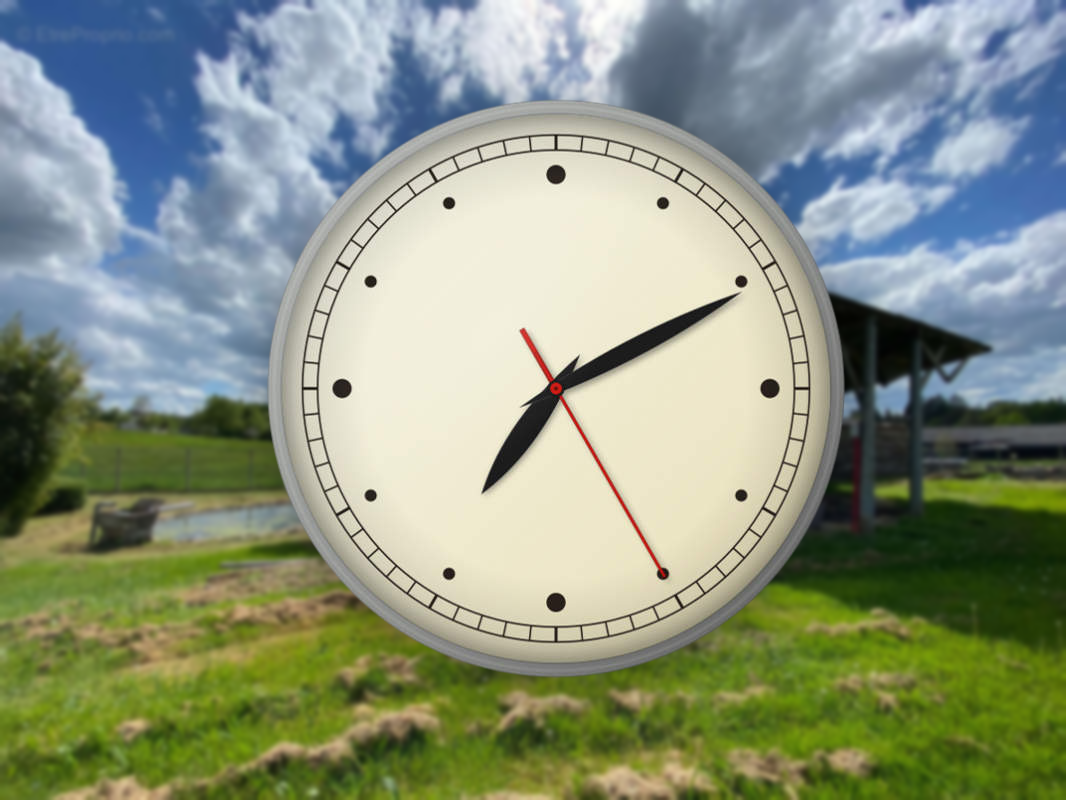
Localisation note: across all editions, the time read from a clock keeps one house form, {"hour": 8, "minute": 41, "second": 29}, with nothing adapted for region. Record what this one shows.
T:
{"hour": 7, "minute": 10, "second": 25}
